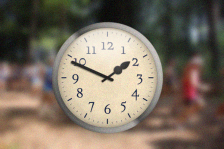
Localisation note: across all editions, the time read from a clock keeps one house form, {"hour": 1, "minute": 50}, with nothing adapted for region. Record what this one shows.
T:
{"hour": 1, "minute": 49}
